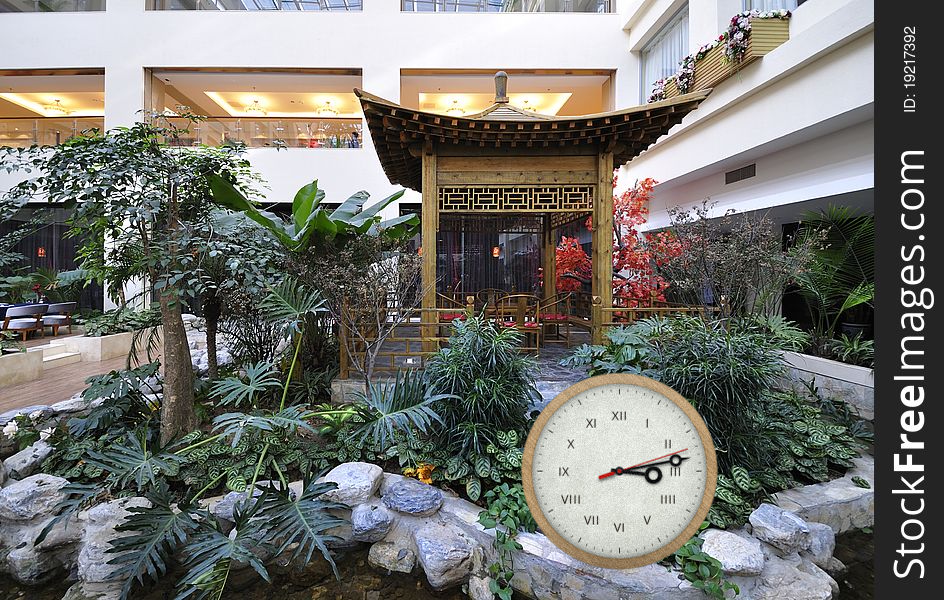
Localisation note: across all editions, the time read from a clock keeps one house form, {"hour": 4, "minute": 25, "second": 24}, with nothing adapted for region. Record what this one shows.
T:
{"hour": 3, "minute": 13, "second": 12}
